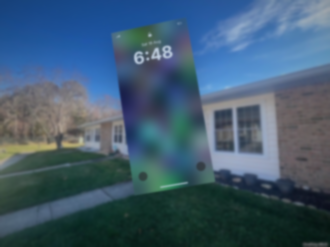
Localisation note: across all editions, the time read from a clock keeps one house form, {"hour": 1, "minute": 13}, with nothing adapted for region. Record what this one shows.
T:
{"hour": 6, "minute": 48}
